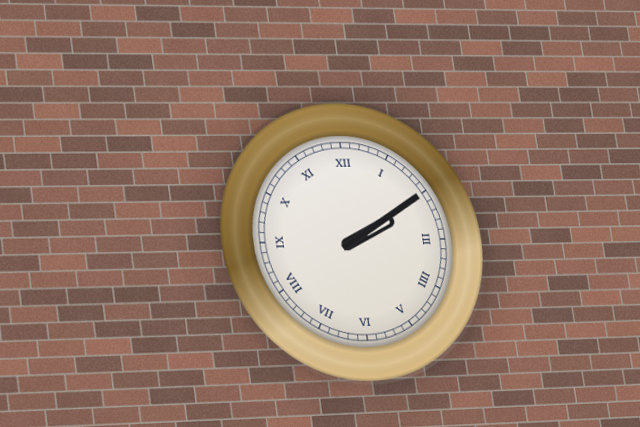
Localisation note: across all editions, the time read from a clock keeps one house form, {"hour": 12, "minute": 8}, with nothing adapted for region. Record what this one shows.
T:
{"hour": 2, "minute": 10}
